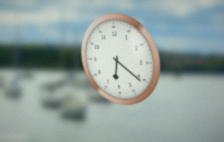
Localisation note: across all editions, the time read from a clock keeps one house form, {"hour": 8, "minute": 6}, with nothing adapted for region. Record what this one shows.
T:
{"hour": 6, "minute": 21}
